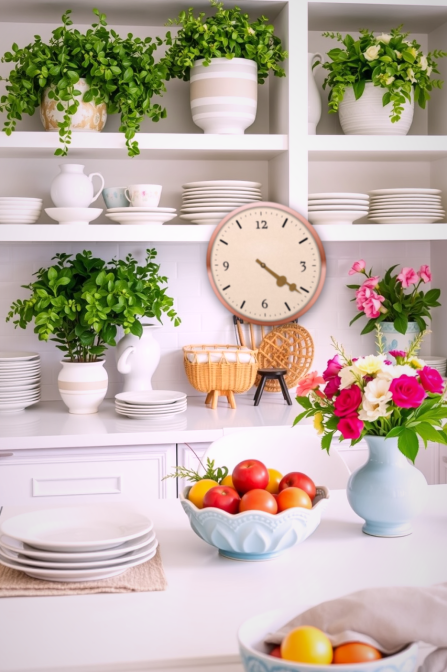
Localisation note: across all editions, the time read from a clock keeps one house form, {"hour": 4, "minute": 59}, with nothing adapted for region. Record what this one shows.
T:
{"hour": 4, "minute": 21}
